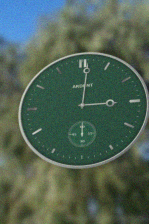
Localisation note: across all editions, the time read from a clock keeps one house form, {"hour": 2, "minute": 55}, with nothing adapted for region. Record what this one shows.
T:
{"hour": 3, "minute": 1}
